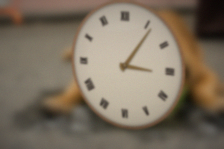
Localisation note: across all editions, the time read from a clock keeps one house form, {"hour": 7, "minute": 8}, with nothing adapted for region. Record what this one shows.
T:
{"hour": 3, "minute": 6}
